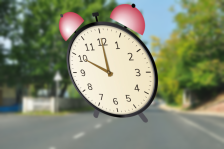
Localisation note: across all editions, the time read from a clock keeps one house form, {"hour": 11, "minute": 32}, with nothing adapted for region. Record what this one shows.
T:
{"hour": 10, "minute": 0}
